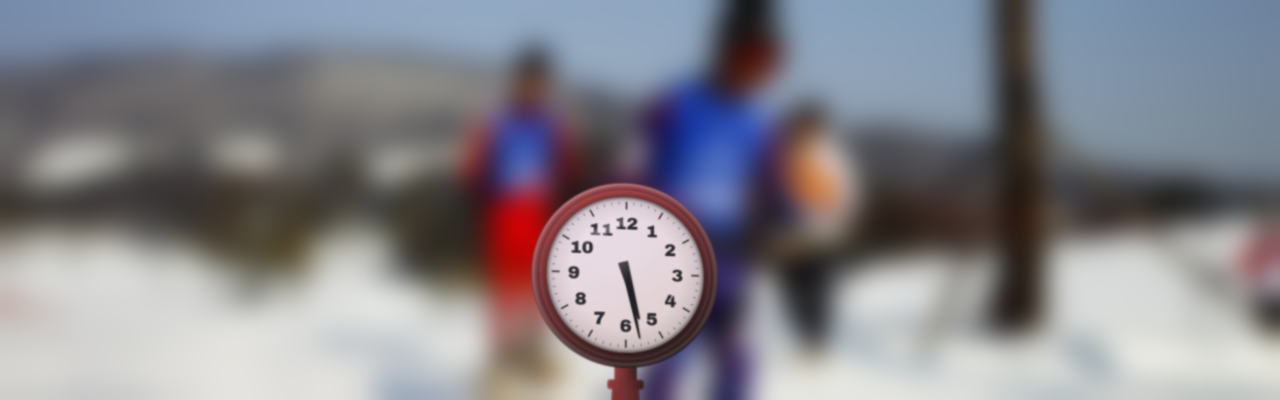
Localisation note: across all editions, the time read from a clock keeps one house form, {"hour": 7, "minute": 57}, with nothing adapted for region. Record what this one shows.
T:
{"hour": 5, "minute": 28}
